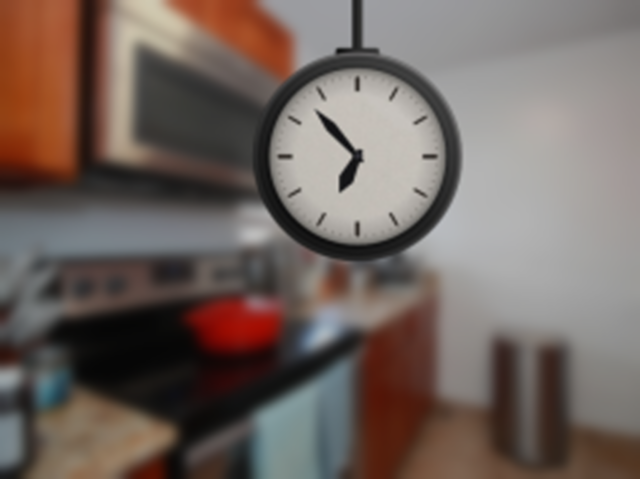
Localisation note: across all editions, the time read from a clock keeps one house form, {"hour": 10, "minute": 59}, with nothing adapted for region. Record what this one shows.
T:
{"hour": 6, "minute": 53}
